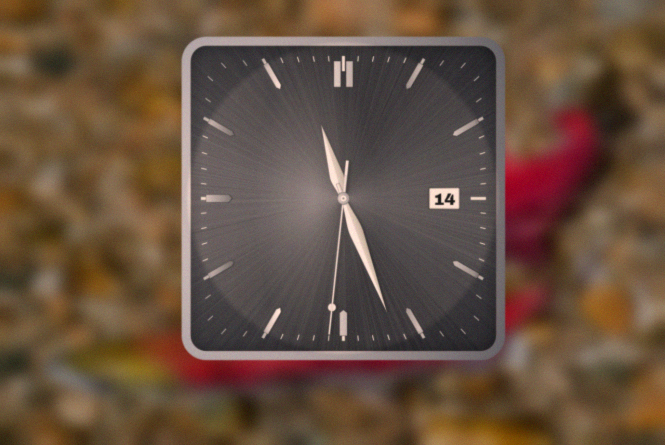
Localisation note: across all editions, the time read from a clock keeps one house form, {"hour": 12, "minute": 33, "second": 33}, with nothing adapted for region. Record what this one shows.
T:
{"hour": 11, "minute": 26, "second": 31}
